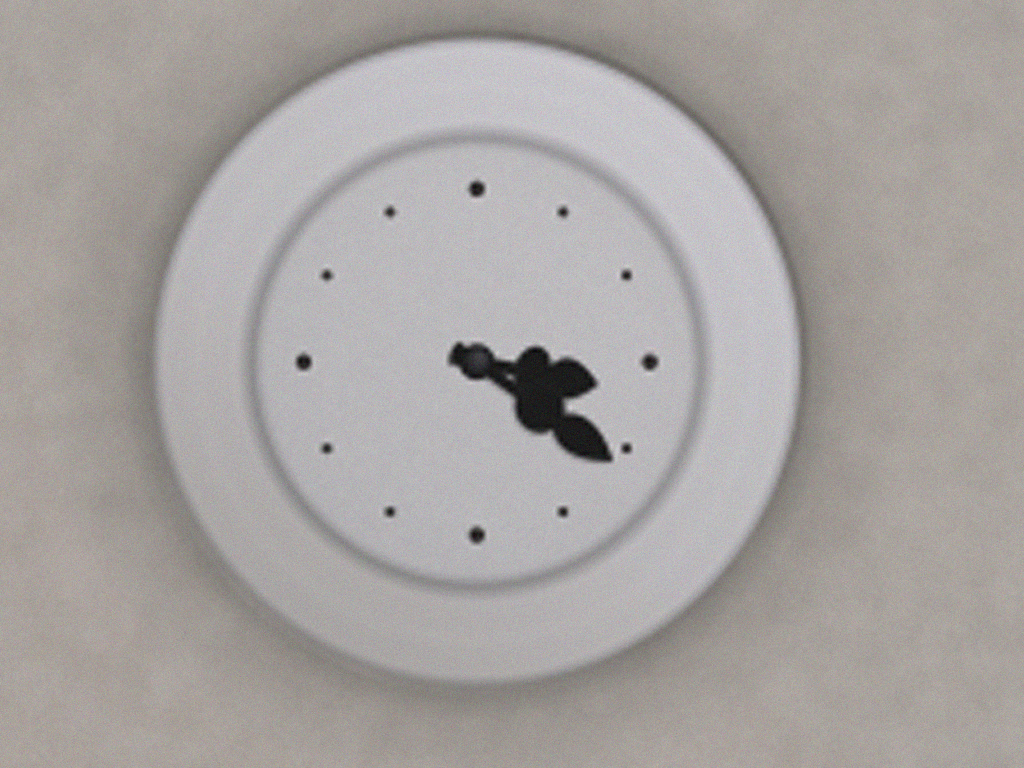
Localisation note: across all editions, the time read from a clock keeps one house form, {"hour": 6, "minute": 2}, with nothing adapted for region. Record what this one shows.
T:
{"hour": 3, "minute": 21}
